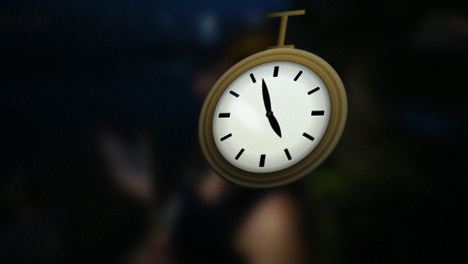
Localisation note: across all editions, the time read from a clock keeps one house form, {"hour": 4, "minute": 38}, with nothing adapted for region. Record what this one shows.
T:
{"hour": 4, "minute": 57}
